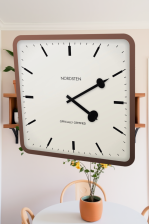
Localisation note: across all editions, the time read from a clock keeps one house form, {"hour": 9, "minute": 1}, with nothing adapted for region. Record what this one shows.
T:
{"hour": 4, "minute": 10}
